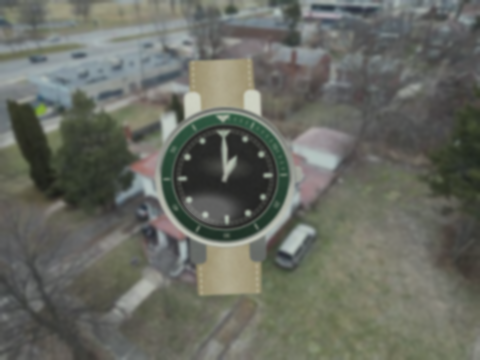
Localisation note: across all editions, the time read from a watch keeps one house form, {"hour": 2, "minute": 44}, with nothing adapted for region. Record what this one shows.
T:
{"hour": 1, "minute": 0}
